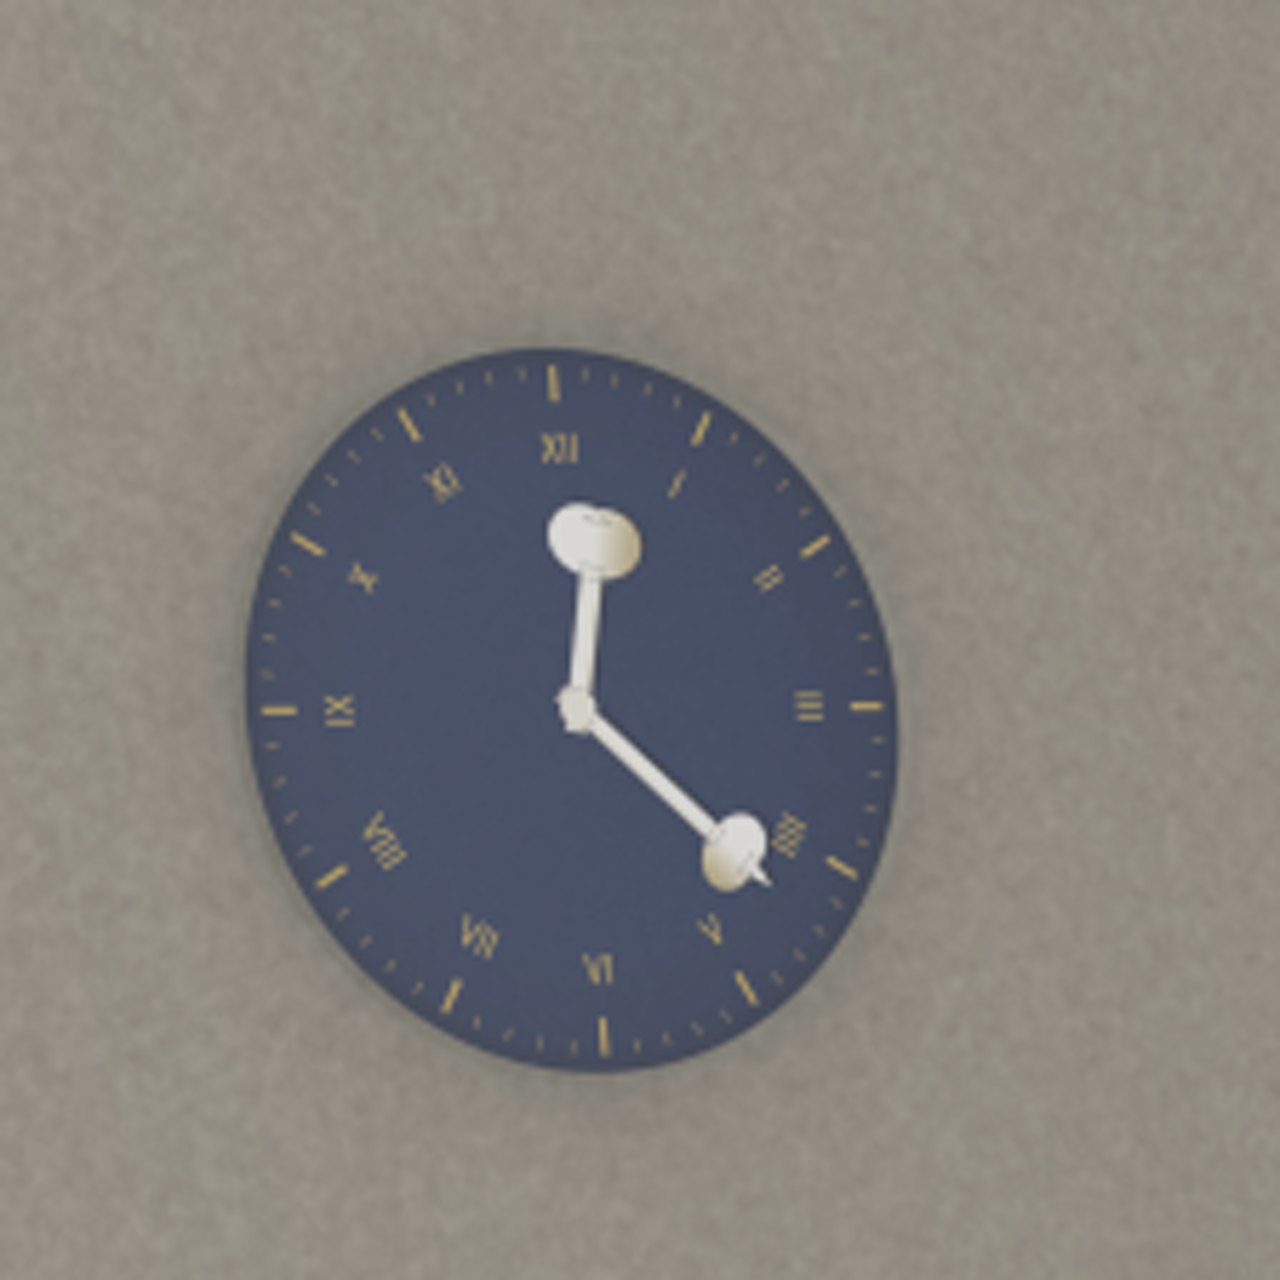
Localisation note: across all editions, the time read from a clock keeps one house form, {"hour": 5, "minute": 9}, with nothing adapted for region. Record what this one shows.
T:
{"hour": 12, "minute": 22}
